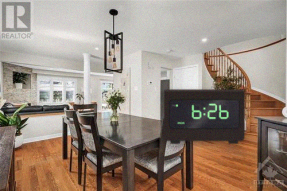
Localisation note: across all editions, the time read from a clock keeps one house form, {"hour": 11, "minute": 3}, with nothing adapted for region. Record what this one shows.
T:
{"hour": 6, "minute": 26}
